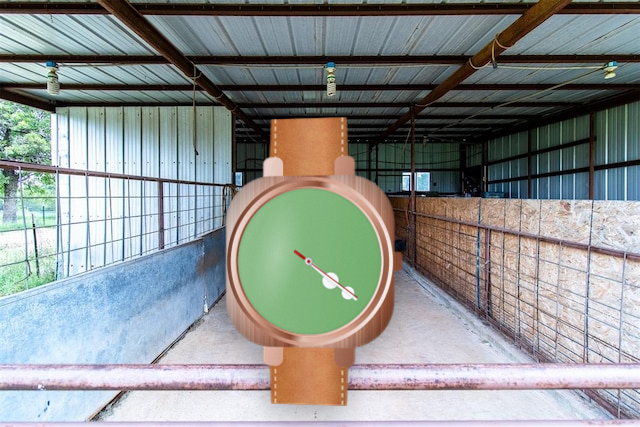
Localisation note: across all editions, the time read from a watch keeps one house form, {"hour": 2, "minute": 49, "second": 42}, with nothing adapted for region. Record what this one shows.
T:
{"hour": 4, "minute": 21, "second": 21}
